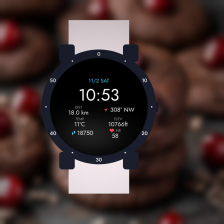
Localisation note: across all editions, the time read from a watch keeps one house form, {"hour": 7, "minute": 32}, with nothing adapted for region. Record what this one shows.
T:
{"hour": 10, "minute": 53}
